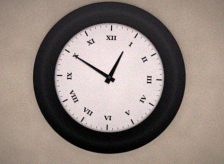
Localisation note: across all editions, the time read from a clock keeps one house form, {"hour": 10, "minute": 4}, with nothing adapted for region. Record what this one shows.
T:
{"hour": 12, "minute": 50}
